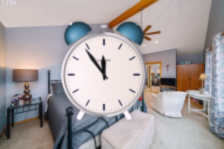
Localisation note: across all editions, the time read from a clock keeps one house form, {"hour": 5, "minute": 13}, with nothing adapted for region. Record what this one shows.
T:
{"hour": 11, "minute": 54}
